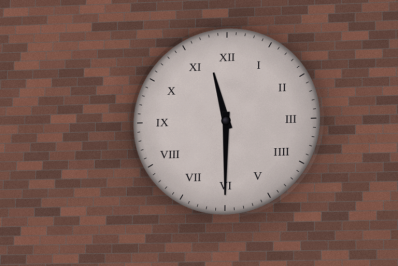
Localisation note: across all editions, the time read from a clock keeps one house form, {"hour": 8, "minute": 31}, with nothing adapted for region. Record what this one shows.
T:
{"hour": 11, "minute": 30}
